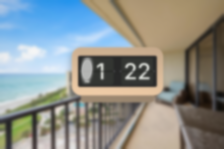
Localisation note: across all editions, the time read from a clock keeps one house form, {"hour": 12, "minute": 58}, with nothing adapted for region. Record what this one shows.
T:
{"hour": 1, "minute": 22}
